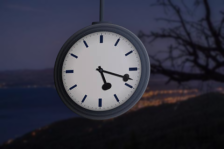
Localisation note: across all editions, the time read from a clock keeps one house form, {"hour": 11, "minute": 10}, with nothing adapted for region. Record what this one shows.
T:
{"hour": 5, "minute": 18}
